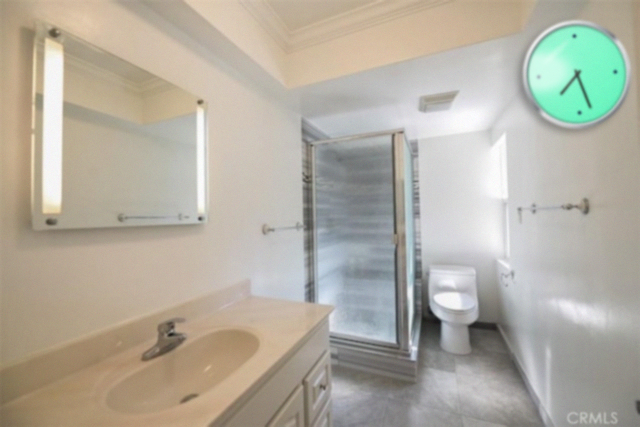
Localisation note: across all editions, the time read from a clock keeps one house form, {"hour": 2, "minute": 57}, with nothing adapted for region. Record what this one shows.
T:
{"hour": 7, "minute": 27}
